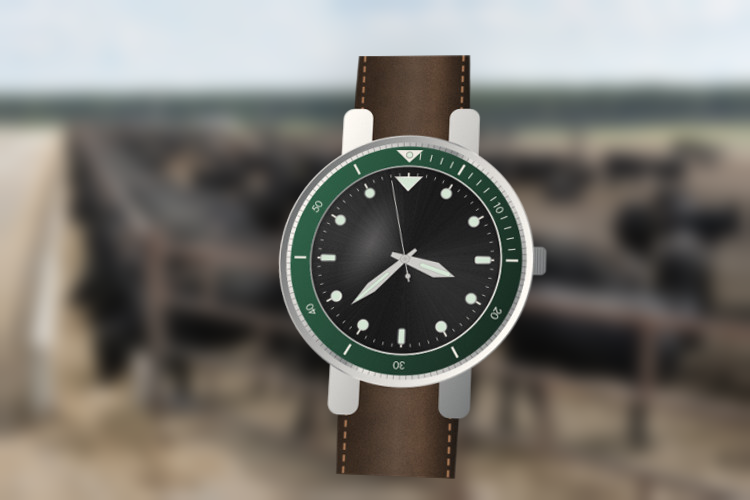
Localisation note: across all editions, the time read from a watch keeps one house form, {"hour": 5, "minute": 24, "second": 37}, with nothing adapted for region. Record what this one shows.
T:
{"hour": 3, "minute": 37, "second": 58}
